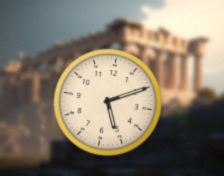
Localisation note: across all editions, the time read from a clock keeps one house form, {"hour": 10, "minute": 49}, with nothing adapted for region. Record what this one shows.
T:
{"hour": 5, "minute": 10}
